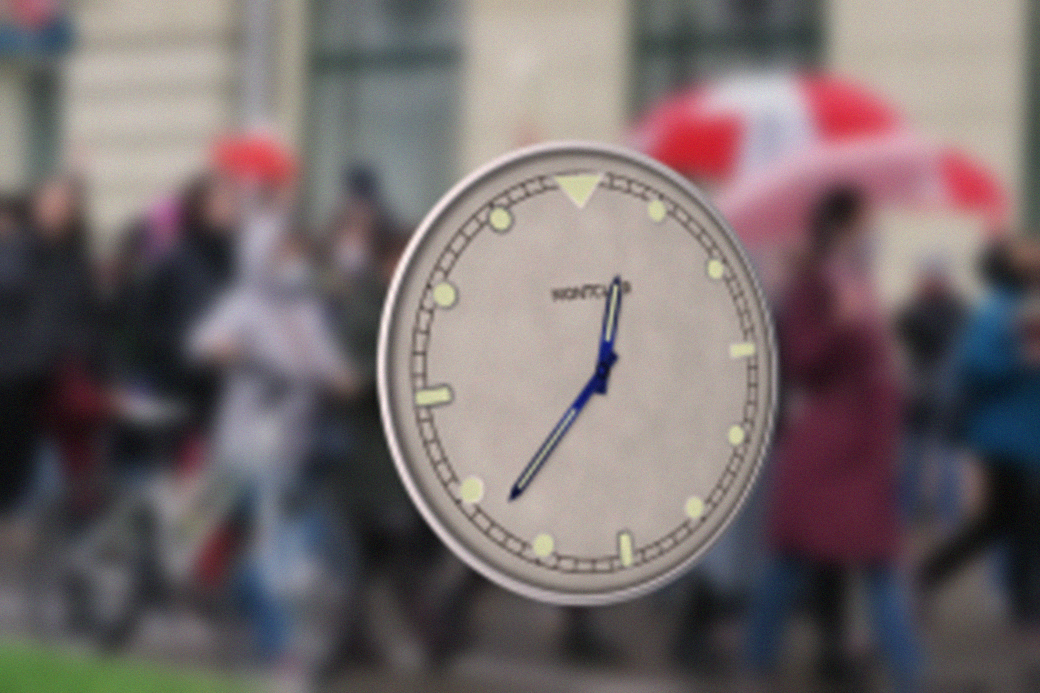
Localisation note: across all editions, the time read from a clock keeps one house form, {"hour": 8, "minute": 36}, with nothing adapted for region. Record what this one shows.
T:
{"hour": 12, "minute": 38}
